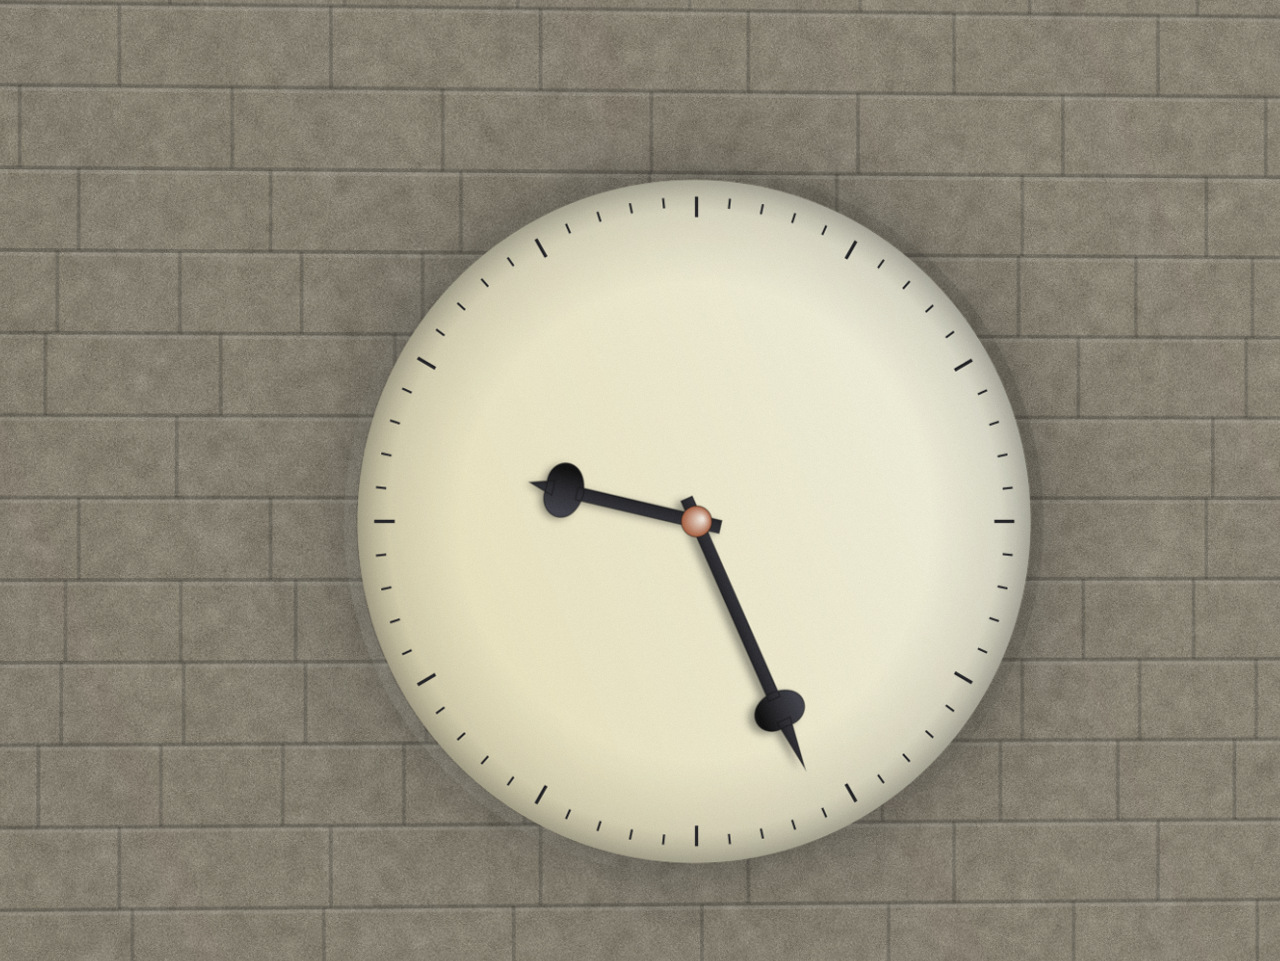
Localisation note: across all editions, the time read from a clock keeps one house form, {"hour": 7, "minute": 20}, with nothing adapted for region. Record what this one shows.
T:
{"hour": 9, "minute": 26}
